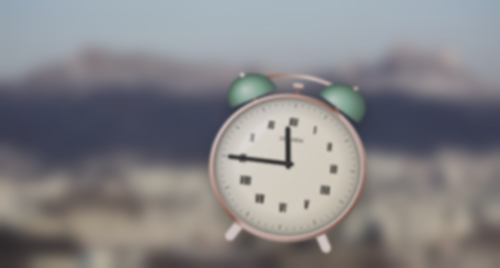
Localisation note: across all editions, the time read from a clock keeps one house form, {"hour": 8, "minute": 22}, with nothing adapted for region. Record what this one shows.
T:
{"hour": 11, "minute": 45}
